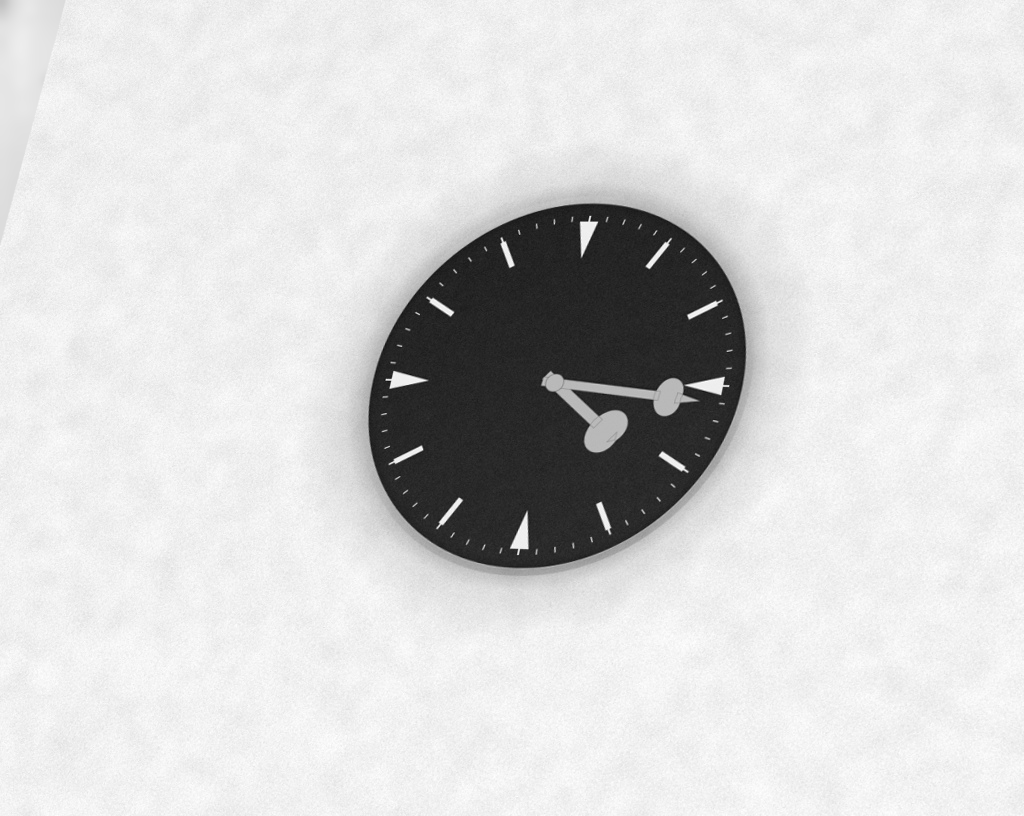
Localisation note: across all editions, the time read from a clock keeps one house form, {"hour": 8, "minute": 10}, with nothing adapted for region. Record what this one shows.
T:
{"hour": 4, "minute": 16}
